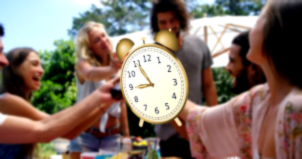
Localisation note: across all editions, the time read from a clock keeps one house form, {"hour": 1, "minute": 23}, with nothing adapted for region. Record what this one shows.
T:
{"hour": 8, "minute": 55}
